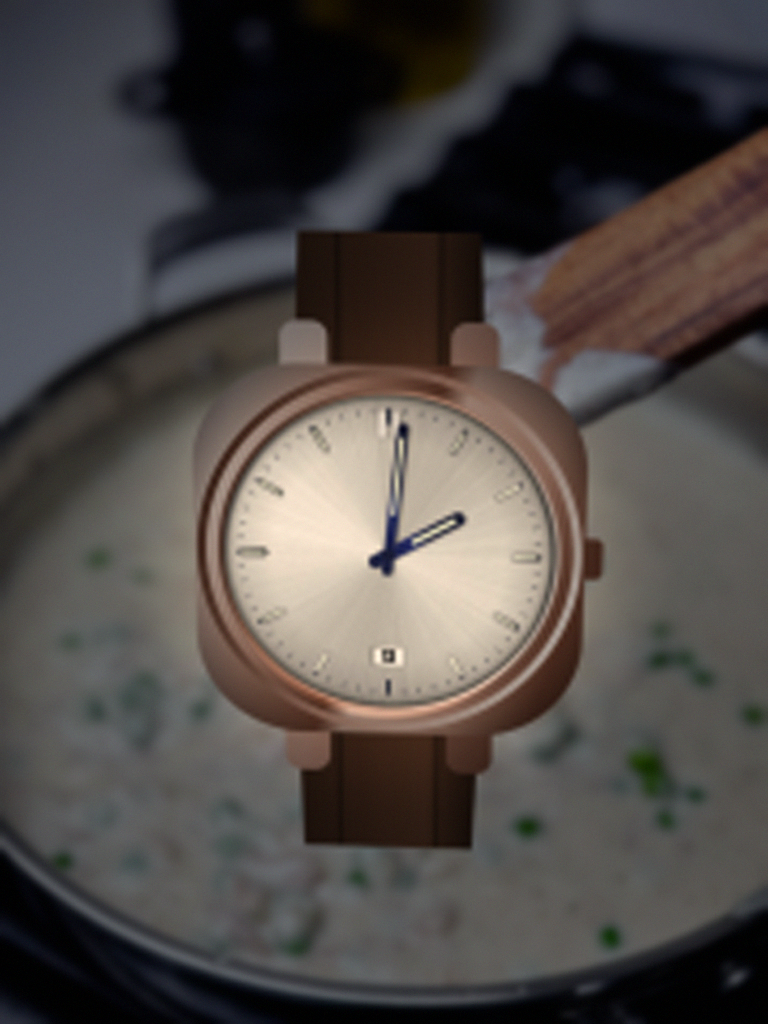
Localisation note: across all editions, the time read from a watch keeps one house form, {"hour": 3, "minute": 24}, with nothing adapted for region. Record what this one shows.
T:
{"hour": 2, "minute": 1}
